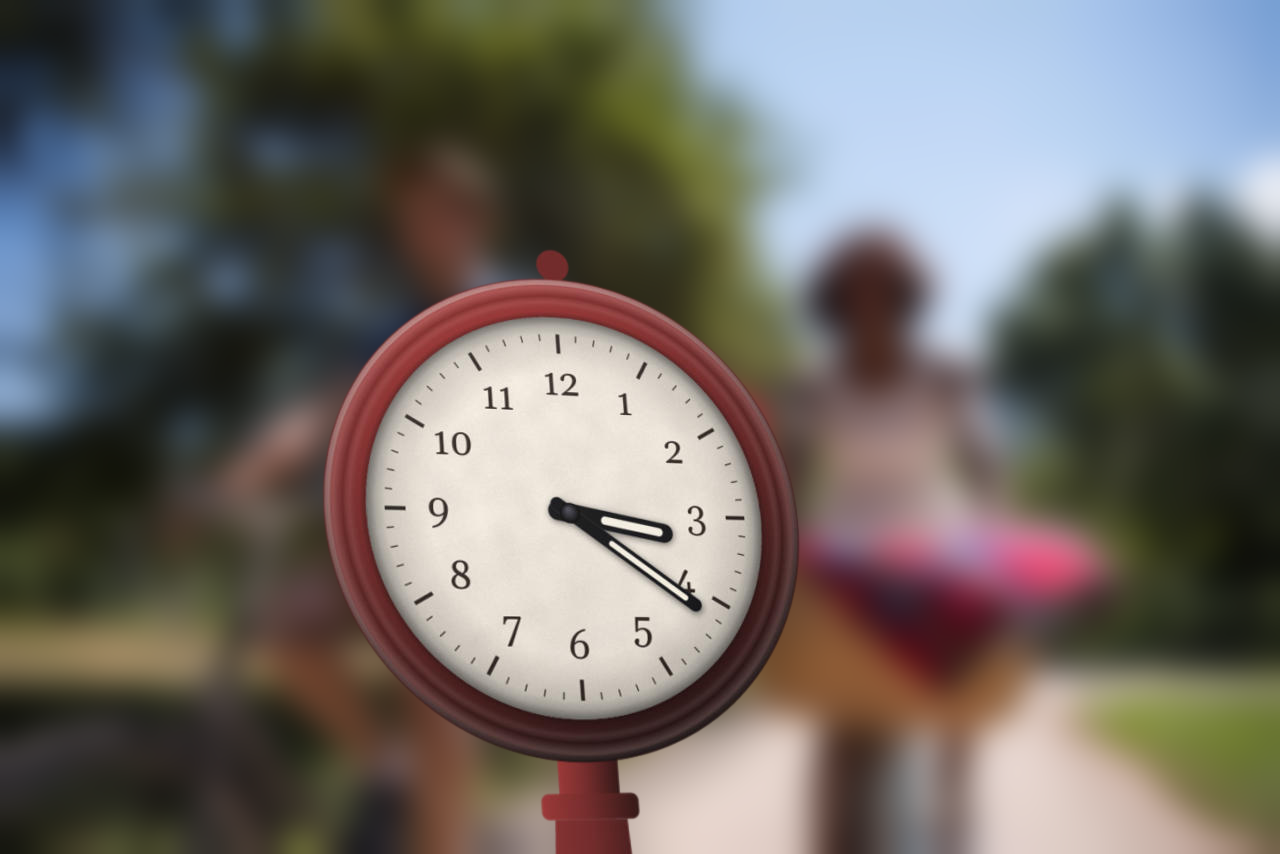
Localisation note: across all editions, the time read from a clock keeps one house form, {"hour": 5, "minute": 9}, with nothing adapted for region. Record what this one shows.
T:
{"hour": 3, "minute": 21}
